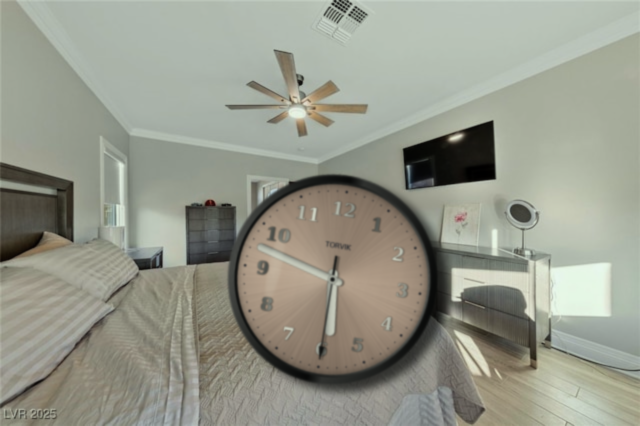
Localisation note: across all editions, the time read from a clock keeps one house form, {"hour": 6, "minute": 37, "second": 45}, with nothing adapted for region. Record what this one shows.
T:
{"hour": 5, "minute": 47, "second": 30}
